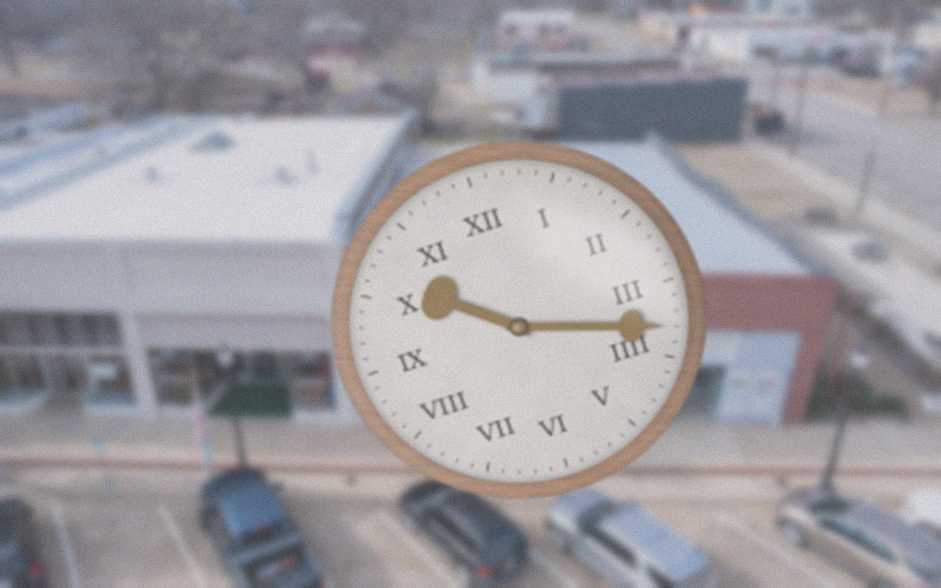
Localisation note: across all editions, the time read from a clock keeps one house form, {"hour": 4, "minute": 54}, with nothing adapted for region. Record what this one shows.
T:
{"hour": 10, "minute": 18}
